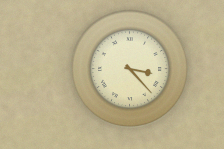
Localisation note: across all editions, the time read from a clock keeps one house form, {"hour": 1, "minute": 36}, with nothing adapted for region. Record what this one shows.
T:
{"hour": 3, "minute": 23}
